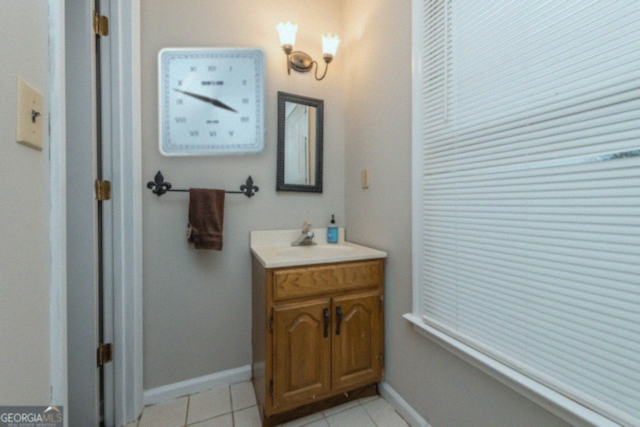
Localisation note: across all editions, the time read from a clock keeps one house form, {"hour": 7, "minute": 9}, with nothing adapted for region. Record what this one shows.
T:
{"hour": 3, "minute": 48}
